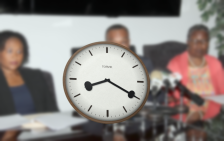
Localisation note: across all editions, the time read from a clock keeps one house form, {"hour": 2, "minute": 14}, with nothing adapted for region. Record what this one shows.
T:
{"hour": 8, "minute": 20}
